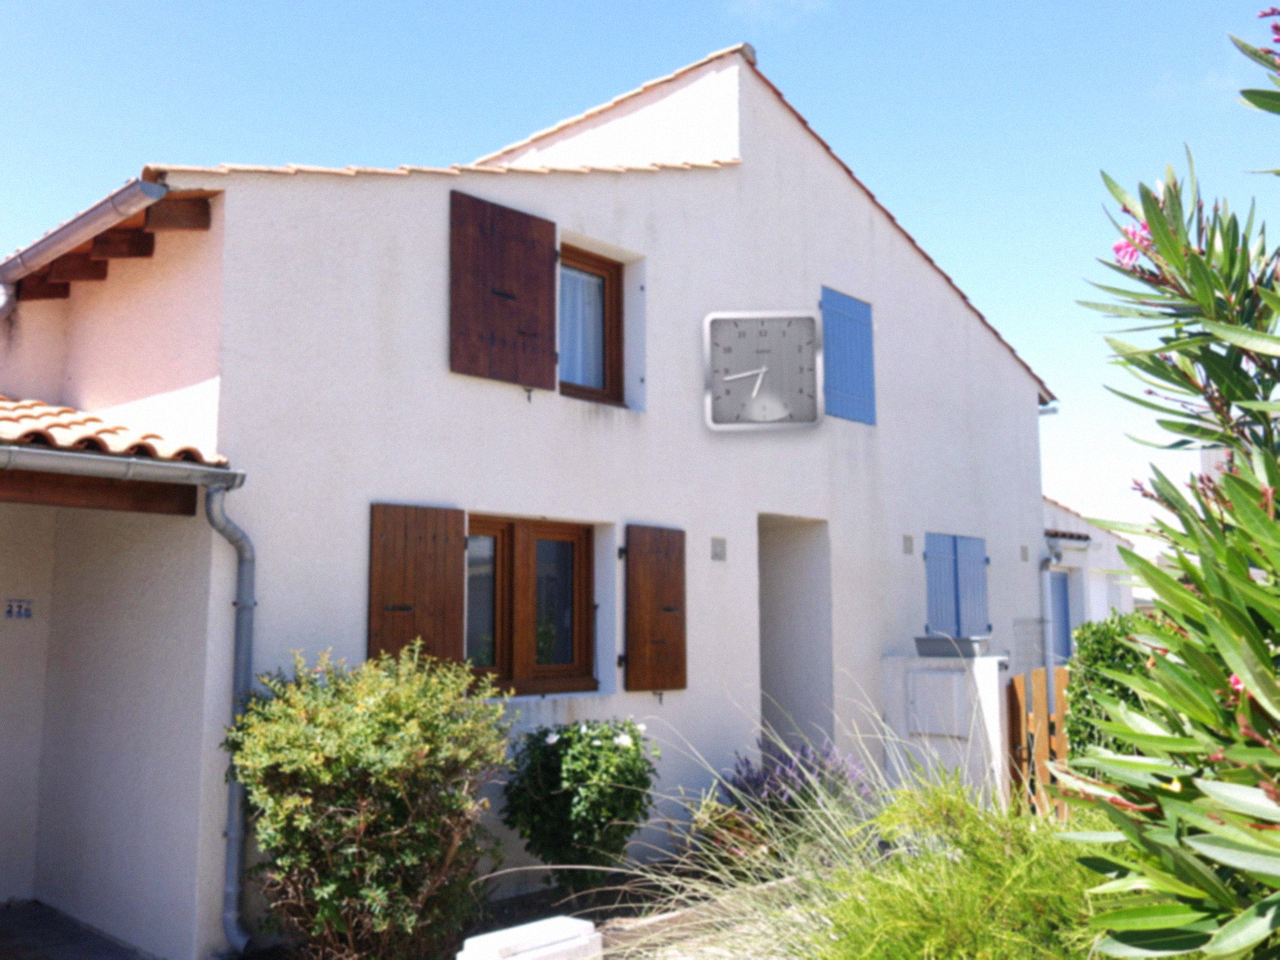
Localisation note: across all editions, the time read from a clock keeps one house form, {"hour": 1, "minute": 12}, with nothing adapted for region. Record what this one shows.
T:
{"hour": 6, "minute": 43}
